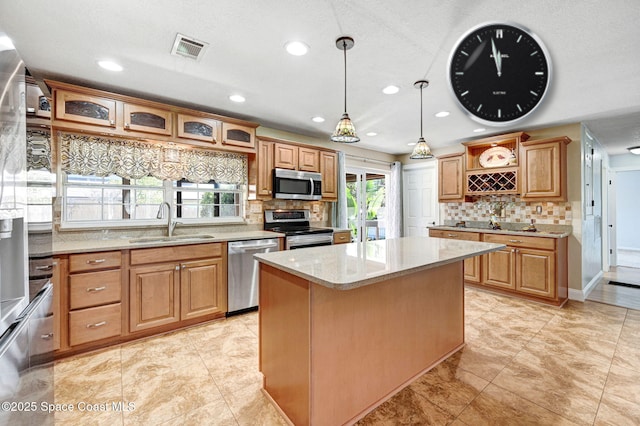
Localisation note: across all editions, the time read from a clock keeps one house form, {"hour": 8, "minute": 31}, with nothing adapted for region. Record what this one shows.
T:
{"hour": 11, "minute": 58}
